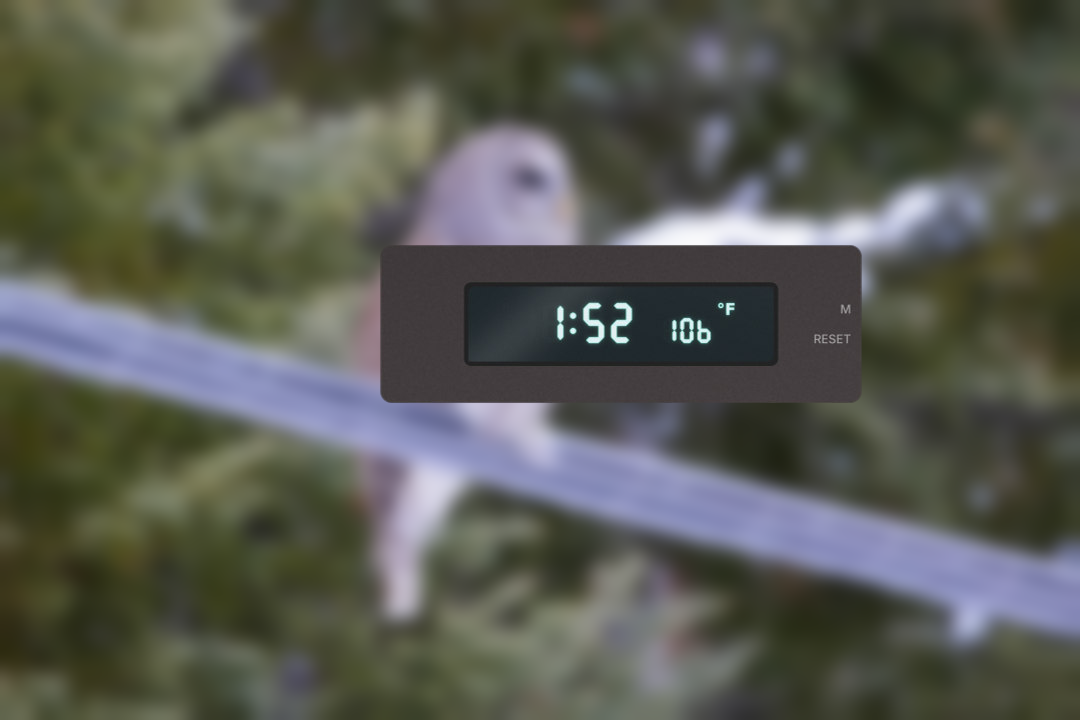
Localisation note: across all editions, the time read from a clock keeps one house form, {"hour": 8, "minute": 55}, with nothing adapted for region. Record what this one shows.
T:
{"hour": 1, "minute": 52}
